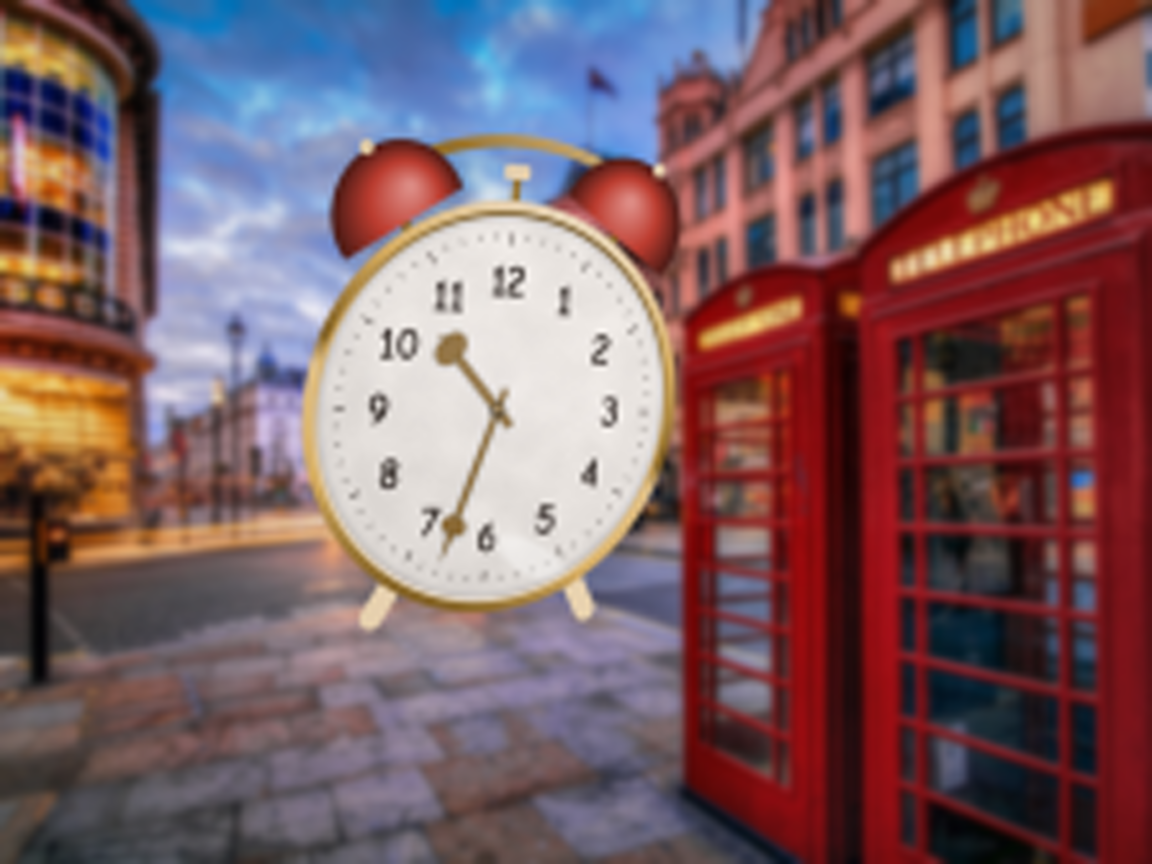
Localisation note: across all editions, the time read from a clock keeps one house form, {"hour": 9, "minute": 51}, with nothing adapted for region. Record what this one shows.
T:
{"hour": 10, "minute": 33}
